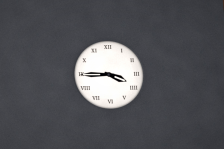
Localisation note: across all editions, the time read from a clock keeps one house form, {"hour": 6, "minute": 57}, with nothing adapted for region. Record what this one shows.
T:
{"hour": 3, "minute": 45}
